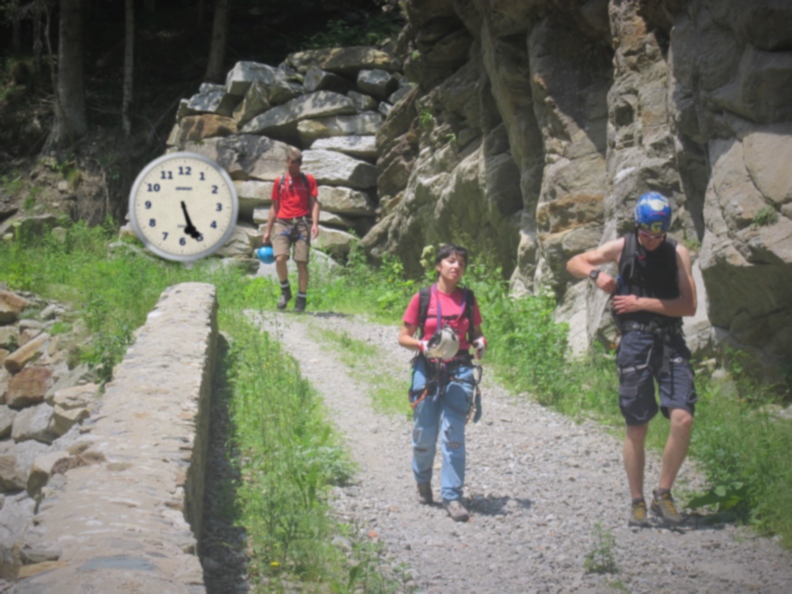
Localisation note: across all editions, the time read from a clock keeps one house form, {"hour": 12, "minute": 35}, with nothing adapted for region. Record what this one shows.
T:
{"hour": 5, "minute": 26}
